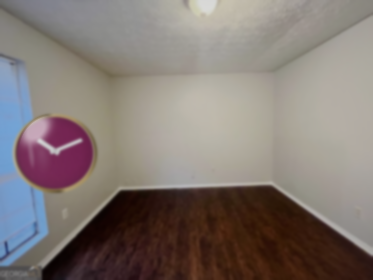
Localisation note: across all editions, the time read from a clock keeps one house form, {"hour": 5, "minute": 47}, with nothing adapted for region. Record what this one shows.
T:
{"hour": 10, "minute": 11}
